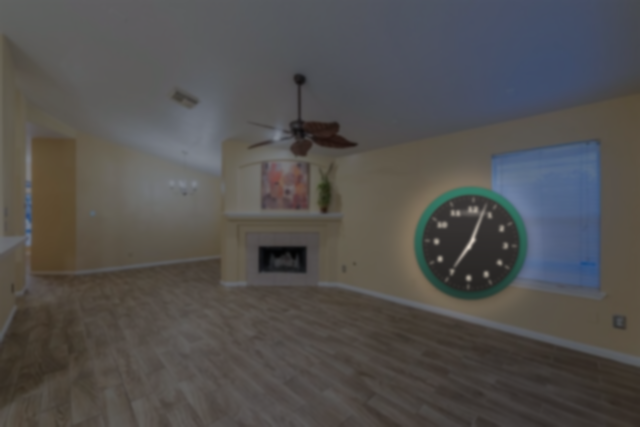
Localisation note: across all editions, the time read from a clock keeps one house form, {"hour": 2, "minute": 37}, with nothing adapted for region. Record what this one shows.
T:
{"hour": 7, "minute": 3}
